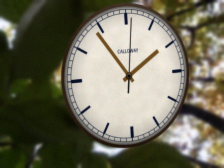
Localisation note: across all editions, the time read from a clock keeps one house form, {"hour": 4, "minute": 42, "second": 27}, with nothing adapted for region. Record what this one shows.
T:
{"hour": 1, "minute": 54, "second": 1}
